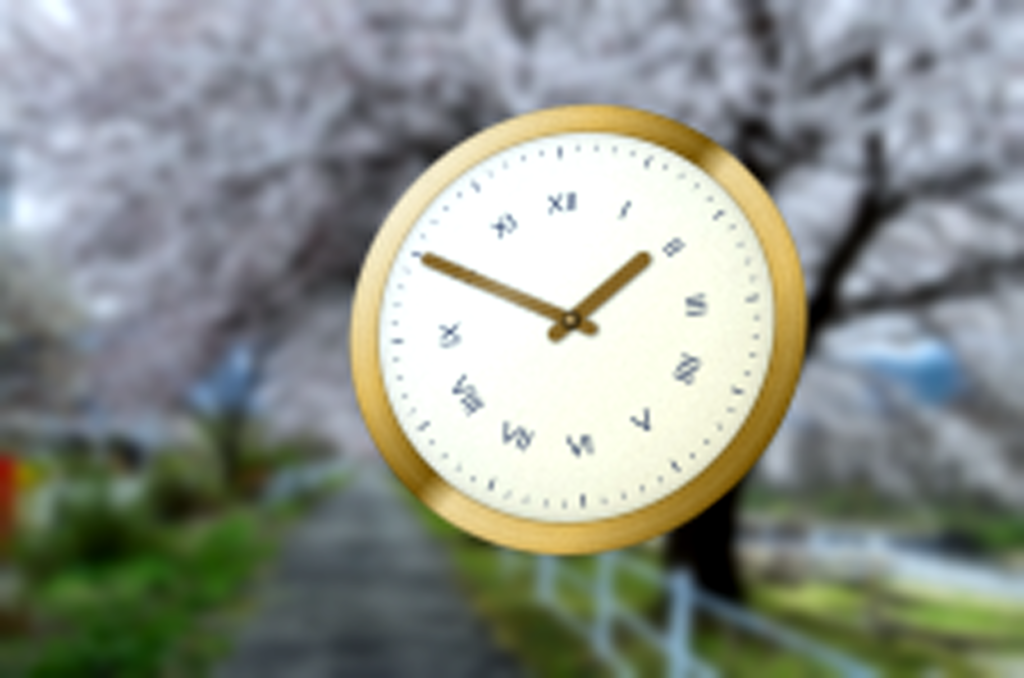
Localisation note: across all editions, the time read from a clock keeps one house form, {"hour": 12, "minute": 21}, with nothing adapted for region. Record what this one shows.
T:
{"hour": 1, "minute": 50}
